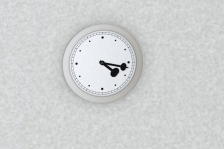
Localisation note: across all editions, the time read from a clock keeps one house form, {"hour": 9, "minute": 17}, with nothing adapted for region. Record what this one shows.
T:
{"hour": 4, "minute": 17}
